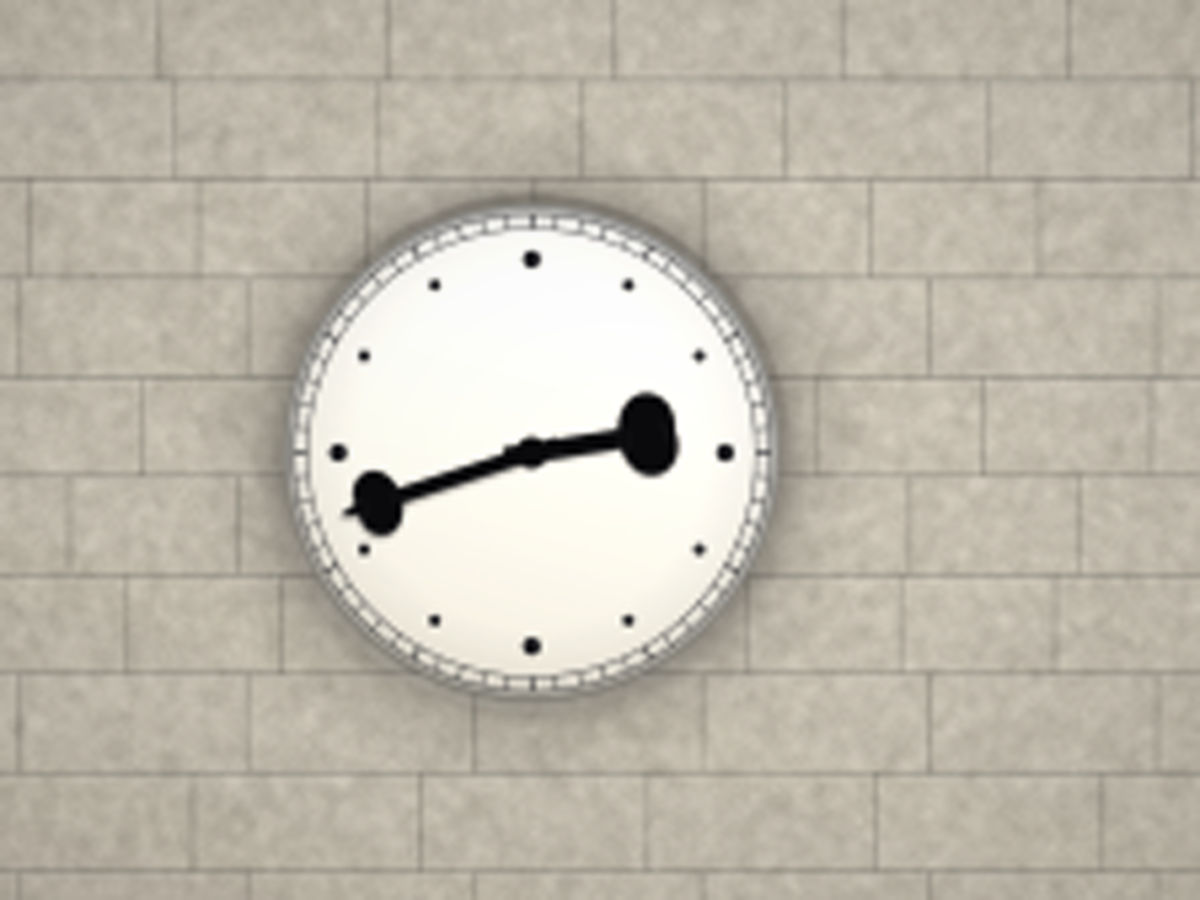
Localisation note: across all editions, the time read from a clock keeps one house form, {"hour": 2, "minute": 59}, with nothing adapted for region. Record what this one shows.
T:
{"hour": 2, "minute": 42}
